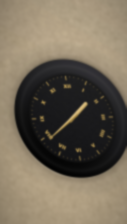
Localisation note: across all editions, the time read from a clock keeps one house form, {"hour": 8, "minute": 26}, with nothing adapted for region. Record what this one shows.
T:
{"hour": 1, "minute": 39}
